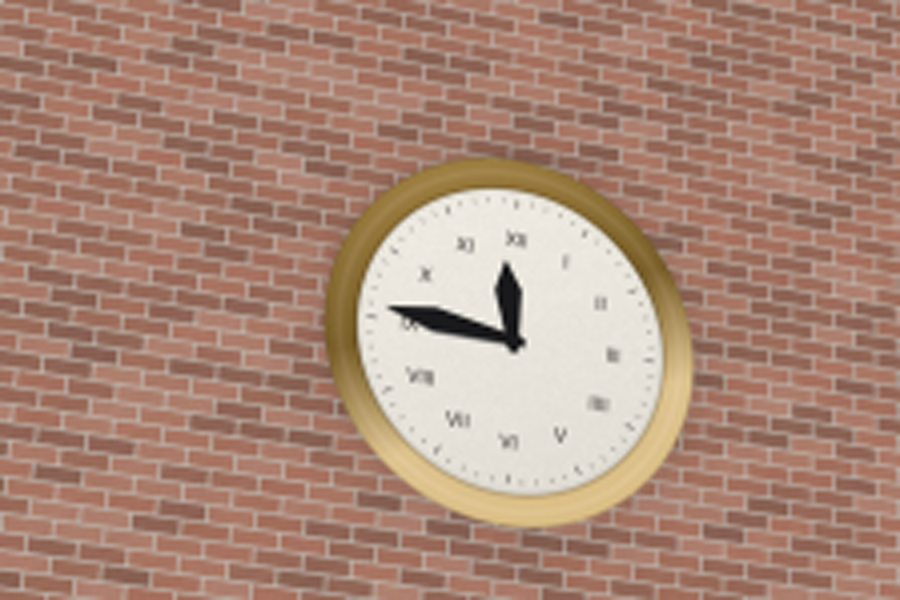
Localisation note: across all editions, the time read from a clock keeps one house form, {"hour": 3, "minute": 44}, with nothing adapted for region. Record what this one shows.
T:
{"hour": 11, "minute": 46}
